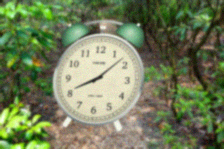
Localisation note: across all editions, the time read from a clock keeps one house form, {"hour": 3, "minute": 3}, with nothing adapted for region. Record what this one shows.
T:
{"hour": 8, "minute": 8}
